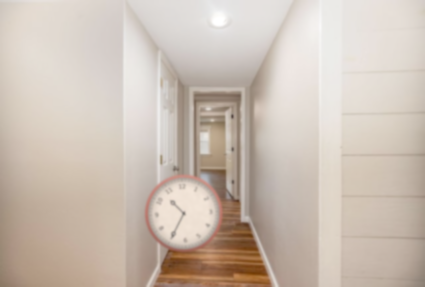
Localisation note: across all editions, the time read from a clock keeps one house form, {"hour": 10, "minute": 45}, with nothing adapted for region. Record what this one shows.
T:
{"hour": 10, "minute": 35}
